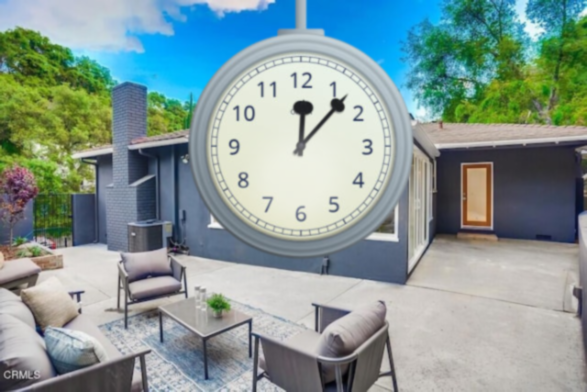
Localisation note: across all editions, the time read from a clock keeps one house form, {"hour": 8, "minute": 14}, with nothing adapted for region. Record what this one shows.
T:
{"hour": 12, "minute": 7}
